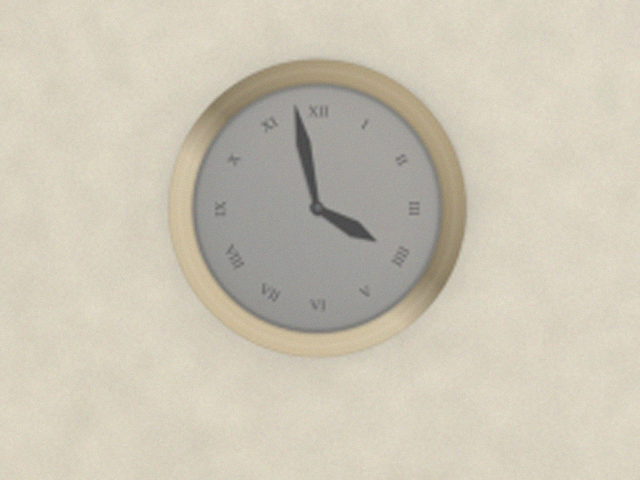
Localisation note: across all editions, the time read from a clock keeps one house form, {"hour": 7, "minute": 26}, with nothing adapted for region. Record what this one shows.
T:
{"hour": 3, "minute": 58}
